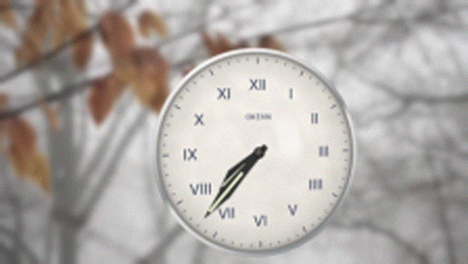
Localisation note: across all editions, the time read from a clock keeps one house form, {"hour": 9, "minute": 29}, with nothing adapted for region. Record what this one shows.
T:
{"hour": 7, "minute": 37}
